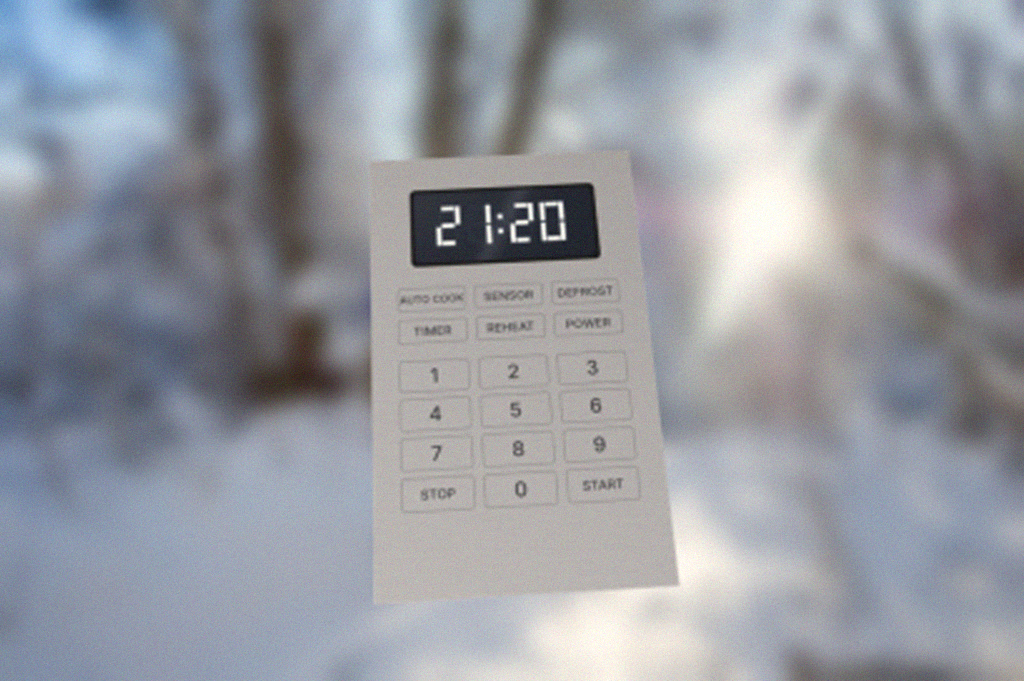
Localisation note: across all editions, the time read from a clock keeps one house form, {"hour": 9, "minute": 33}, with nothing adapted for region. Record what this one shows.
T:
{"hour": 21, "minute": 20}
